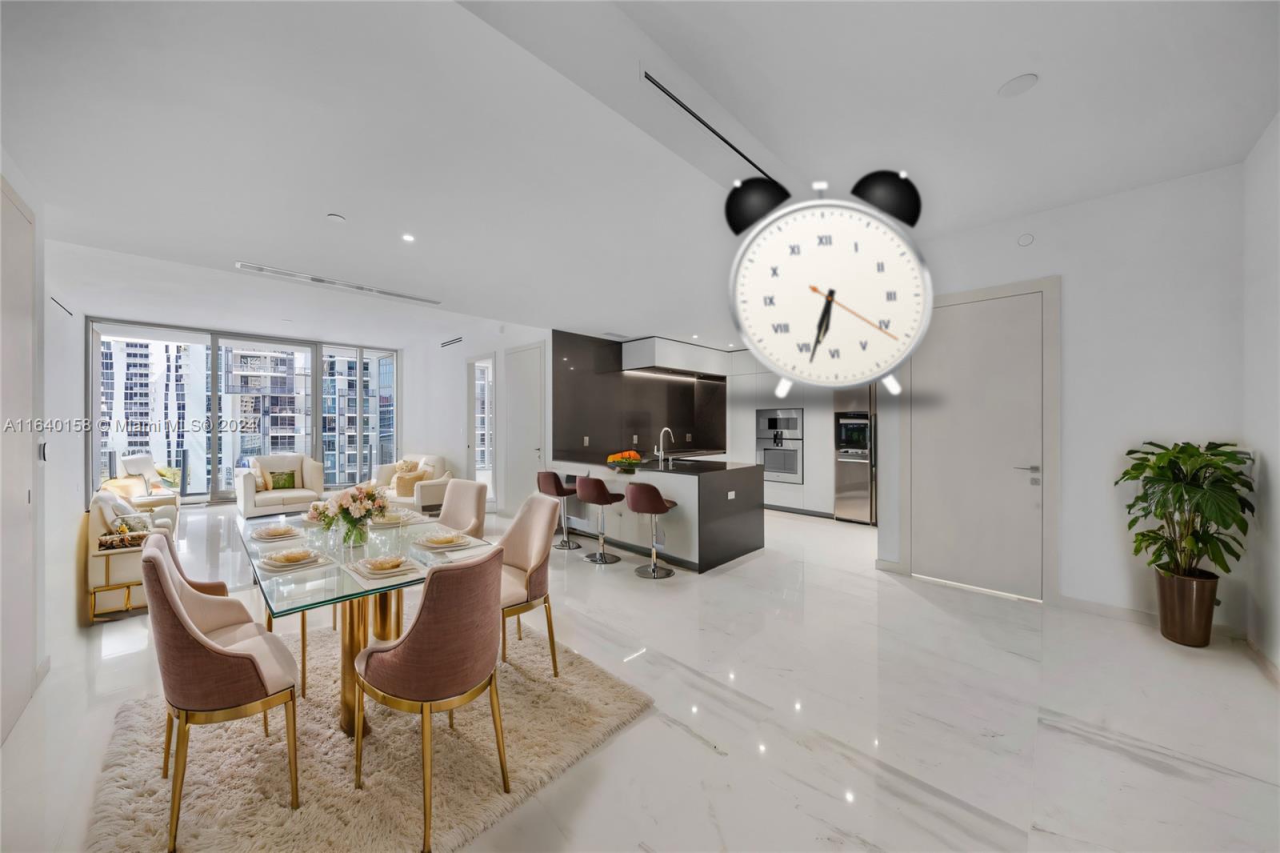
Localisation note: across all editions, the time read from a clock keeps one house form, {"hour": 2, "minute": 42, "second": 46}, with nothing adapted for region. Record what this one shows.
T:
{"hour": 6, "minute": 33, "second": 21}
